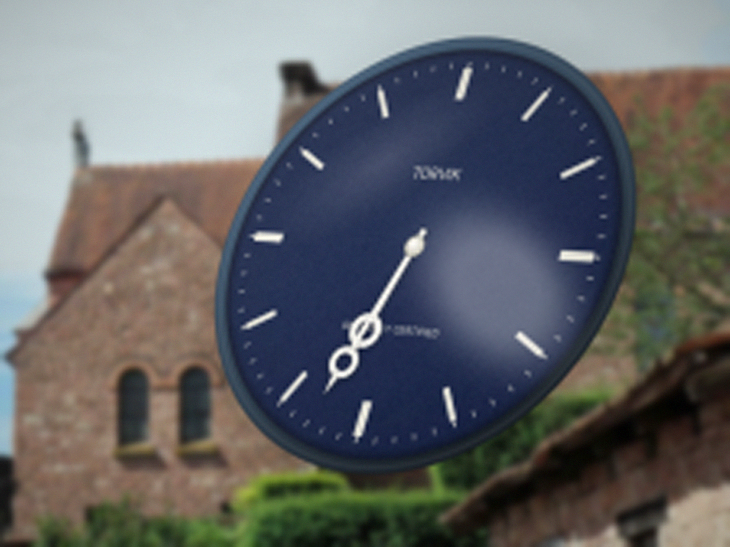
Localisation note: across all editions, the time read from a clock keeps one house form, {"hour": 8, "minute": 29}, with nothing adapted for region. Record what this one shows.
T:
{"hour": 6, "minute": 33}
